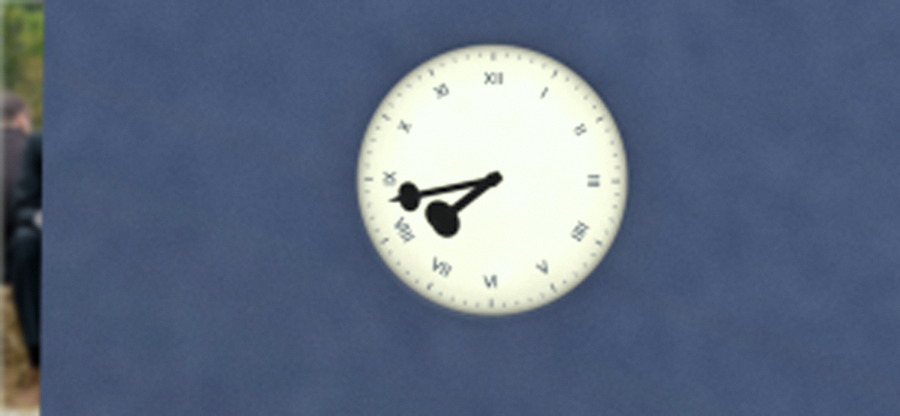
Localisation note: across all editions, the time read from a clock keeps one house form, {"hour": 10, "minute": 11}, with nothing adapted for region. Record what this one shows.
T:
{"hour": 7, "minute": 43}
